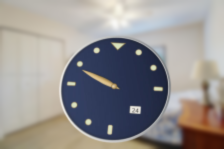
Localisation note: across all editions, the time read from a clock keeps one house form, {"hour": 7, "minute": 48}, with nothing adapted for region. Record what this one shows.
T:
{"hour": 9, "minute": 49}
